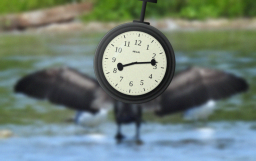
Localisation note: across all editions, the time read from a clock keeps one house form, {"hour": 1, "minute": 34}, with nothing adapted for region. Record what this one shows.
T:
{"hour": 8, "minute": 13}
